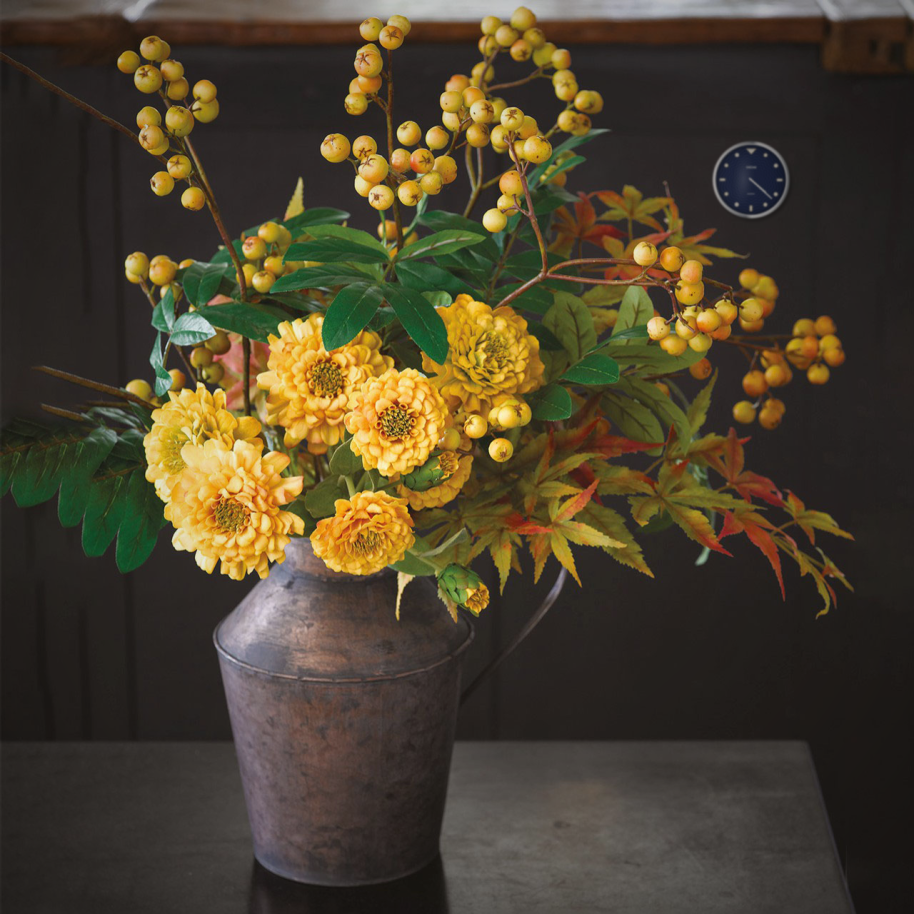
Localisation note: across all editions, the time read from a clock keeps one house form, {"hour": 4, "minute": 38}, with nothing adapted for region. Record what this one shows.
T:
{"hour": 4, "minute": 22}
